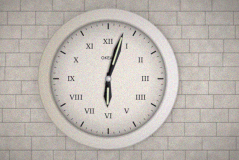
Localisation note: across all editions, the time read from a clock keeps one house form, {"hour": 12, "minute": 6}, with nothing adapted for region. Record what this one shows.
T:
{"hour": 6, "minute": 3}
